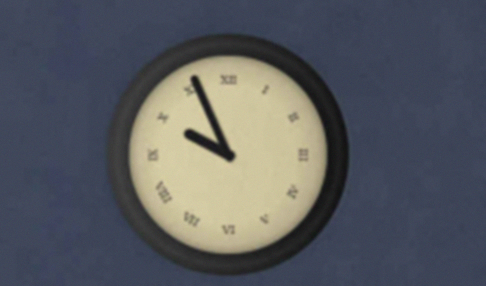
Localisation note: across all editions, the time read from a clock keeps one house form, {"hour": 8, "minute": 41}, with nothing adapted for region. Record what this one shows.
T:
{"hour": 9, "minute": 56}
